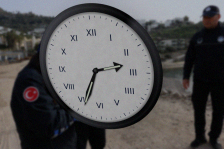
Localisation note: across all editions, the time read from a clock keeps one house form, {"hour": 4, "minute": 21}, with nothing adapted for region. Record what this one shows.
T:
{"hour": 2, "minute": 34}
